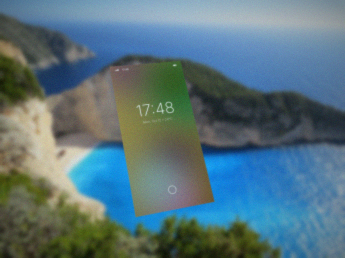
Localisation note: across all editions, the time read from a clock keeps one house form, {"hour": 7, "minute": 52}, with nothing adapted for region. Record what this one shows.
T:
{"hour": 17, "minute": 48}
